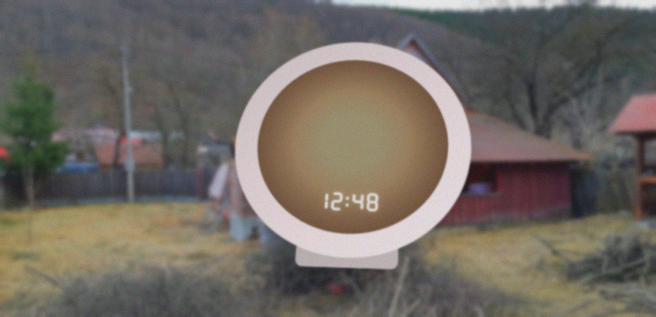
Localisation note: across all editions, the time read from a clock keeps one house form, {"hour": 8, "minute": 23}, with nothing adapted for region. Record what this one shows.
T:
{"hour": 12, "minute": 48}
